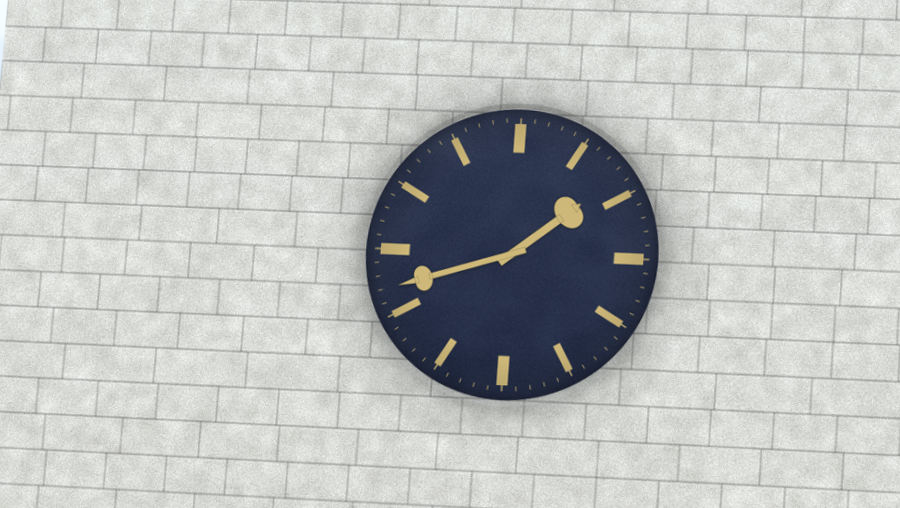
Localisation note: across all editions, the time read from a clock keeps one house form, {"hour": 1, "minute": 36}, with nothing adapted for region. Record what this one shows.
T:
{"hour": 1, "minute": 42}
